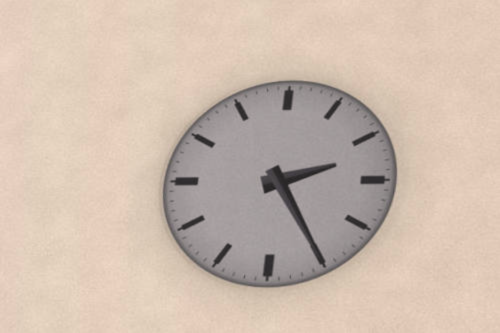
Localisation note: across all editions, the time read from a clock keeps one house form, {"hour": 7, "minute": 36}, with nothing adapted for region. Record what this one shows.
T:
{"hour": 2, "minute": 25}
